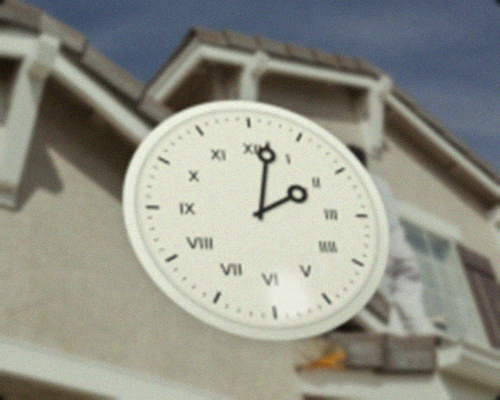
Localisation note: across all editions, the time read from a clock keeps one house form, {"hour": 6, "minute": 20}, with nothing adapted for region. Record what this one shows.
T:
{"hour": 2, "minute": 2}
